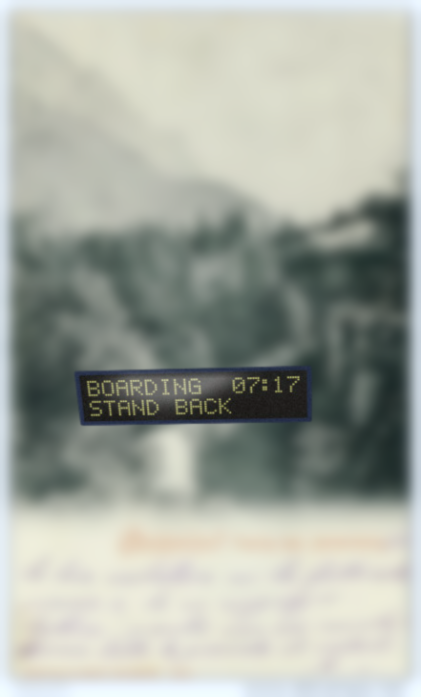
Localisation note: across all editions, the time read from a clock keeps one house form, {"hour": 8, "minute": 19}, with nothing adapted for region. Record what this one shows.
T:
{"hour": 7, "minute": 17}
